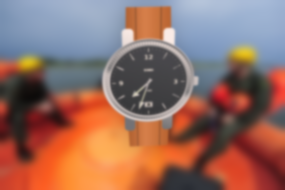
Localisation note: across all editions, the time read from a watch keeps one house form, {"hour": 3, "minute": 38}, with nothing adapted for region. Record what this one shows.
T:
{"hour": 7, "minute": 33}
